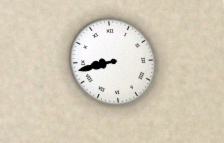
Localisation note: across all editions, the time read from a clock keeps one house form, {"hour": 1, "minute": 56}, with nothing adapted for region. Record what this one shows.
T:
{"hour": 8, "minute": 43}
